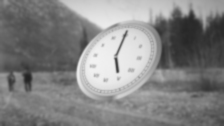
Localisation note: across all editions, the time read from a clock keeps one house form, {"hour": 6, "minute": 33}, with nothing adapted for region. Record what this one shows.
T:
{"hour": 5, "minute": 0}
